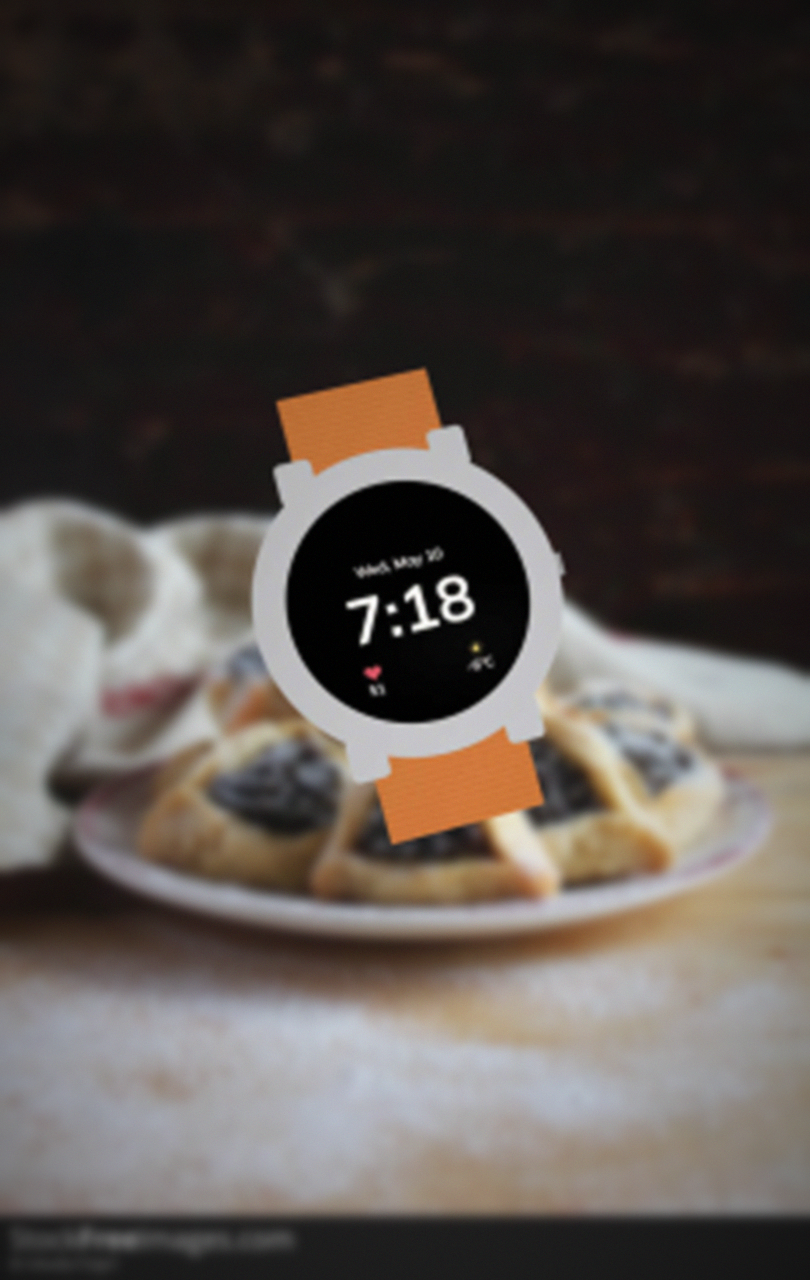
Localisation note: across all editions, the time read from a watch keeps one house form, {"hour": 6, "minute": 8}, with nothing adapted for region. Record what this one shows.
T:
{"hour": 7, "minute": 18}
